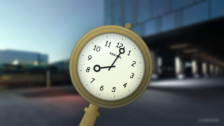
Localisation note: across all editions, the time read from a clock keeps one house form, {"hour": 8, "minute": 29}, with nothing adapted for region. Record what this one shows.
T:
{"hour": 8, "minute": 2}
